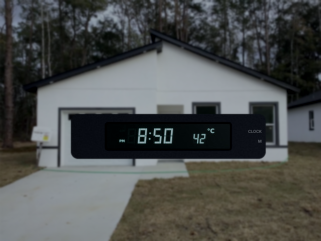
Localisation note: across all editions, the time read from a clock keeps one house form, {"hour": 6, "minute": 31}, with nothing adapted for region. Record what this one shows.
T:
{"hour": 8, "minute": 50}
